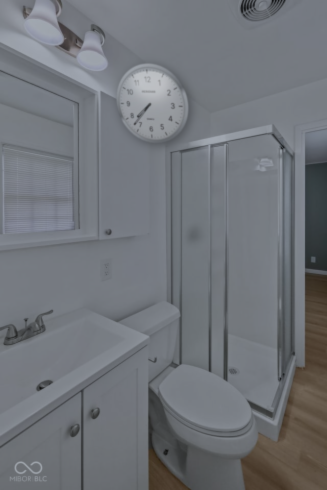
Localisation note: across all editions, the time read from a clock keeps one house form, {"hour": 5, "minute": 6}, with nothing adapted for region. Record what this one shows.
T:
{"hour": 7, "minute": 37}
